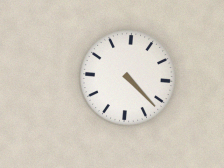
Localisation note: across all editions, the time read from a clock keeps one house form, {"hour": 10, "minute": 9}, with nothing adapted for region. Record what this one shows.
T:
{"hour": 4, "minute": 22}
